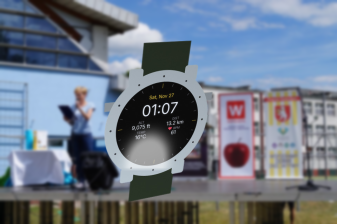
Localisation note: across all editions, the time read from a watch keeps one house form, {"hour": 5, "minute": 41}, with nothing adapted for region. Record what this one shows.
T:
{"hour": 1, "minute": 7}
